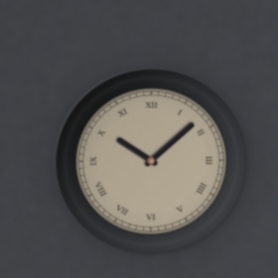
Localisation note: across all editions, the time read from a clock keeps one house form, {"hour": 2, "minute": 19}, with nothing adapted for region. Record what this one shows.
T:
{"hour": 10, "minute": 8}
